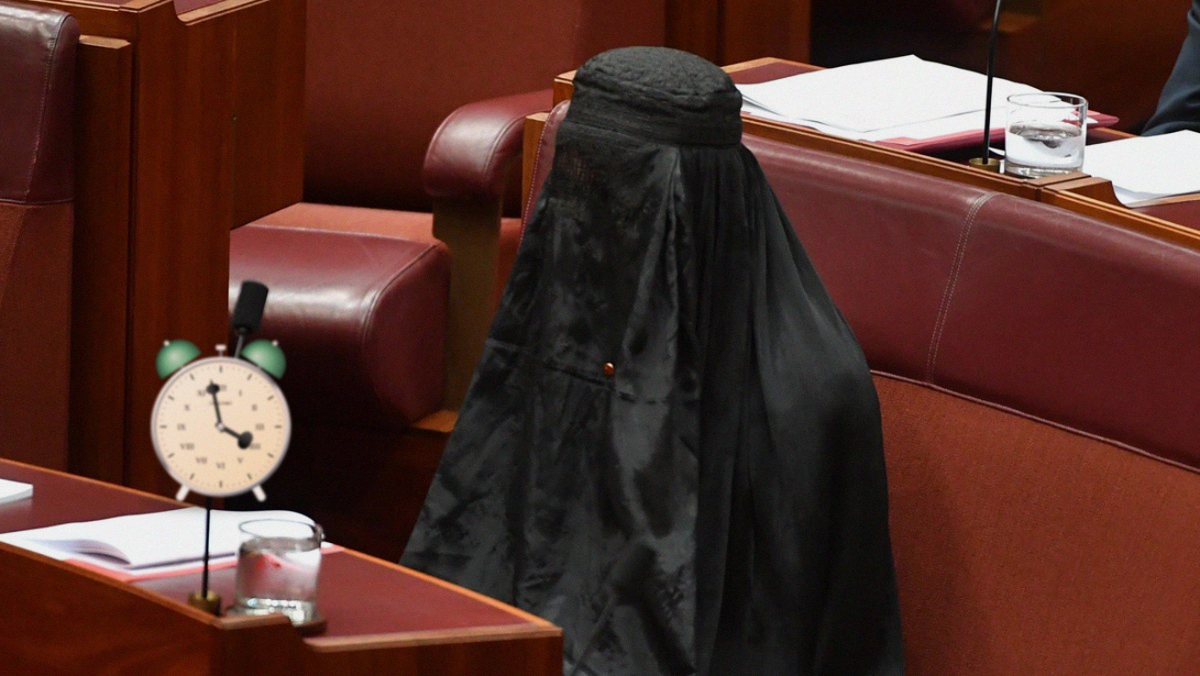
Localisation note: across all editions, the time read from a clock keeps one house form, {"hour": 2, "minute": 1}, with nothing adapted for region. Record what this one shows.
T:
{"hour": 3, "minute": 58}
